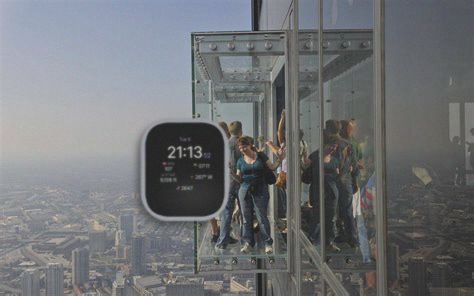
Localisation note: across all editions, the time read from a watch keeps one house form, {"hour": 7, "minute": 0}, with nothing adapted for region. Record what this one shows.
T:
{"hour": 21, "minute": 13}
